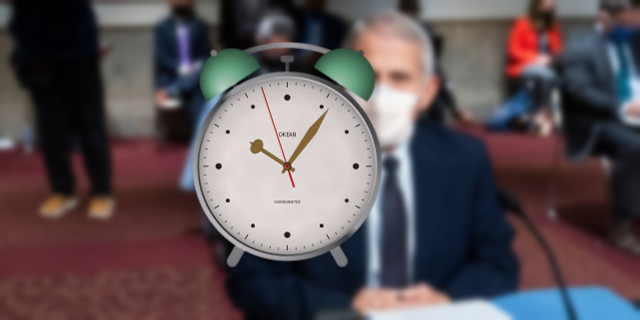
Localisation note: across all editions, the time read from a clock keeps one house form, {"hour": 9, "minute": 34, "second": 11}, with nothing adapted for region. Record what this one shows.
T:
{"hour": 10, "minute": 5, "second": 57}
